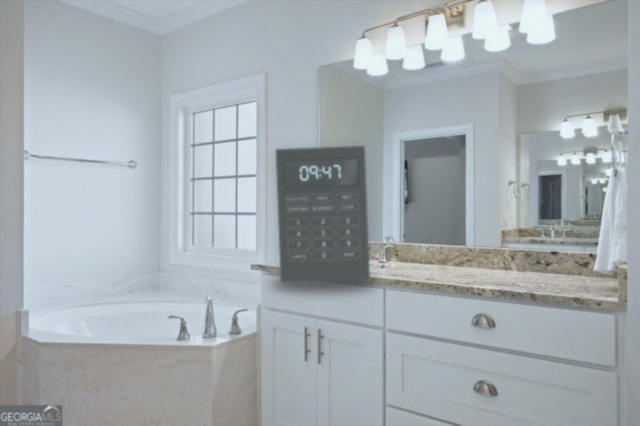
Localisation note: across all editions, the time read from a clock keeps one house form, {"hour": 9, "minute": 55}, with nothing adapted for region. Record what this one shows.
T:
{"hour": 9, "minute": 47}
